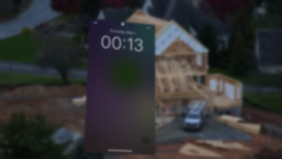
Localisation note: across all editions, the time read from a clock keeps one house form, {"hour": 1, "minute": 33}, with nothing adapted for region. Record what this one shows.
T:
{"hour": 0, "minute": 13}
